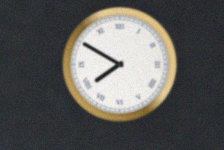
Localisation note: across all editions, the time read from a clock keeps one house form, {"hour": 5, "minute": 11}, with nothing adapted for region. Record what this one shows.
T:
{"hour": 7, "minute": 50}
